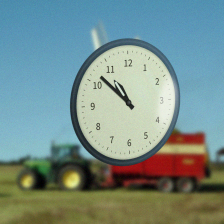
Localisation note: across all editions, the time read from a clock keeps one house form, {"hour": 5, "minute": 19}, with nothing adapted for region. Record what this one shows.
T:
{"hour": 10, "minute": 52}
